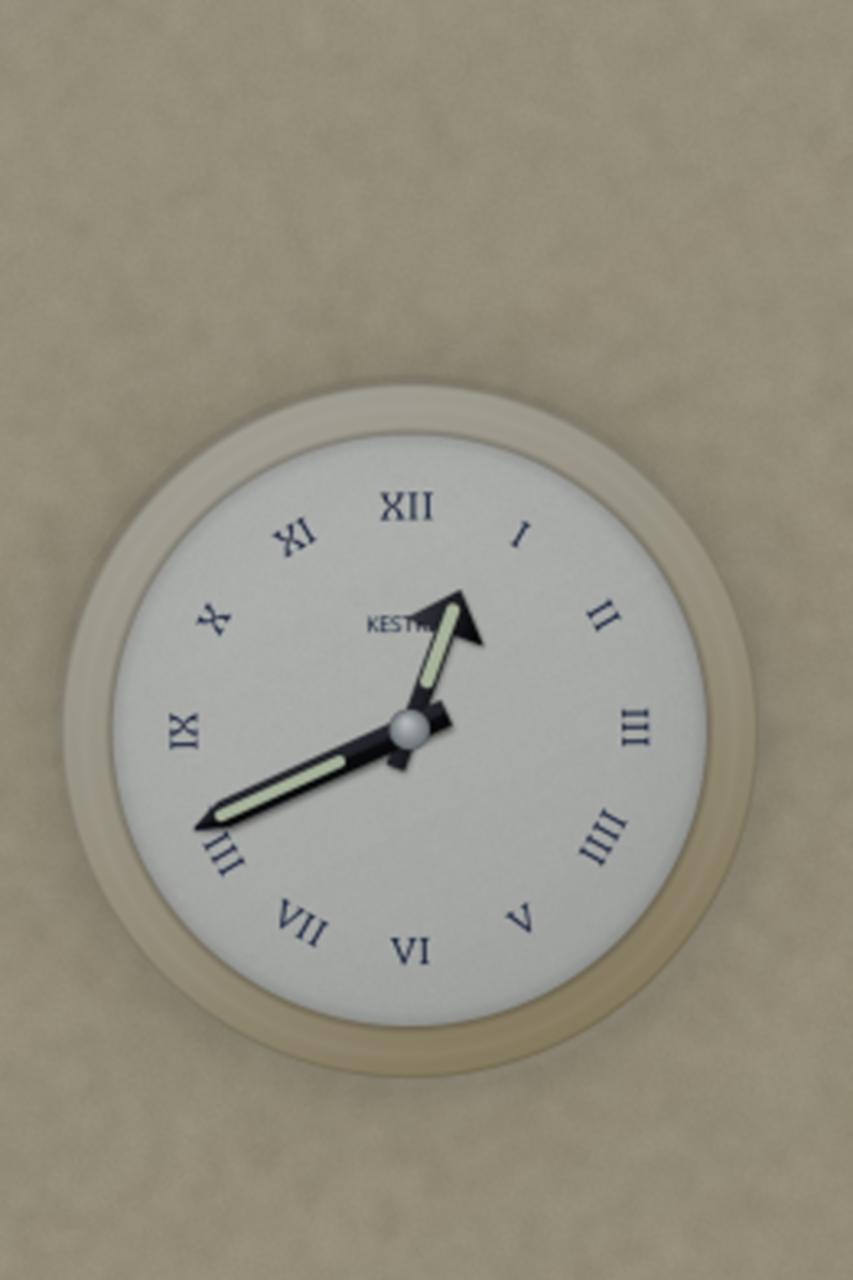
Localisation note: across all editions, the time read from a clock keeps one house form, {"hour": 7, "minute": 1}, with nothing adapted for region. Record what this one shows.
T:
{"hour": 12, "minute": 41}
